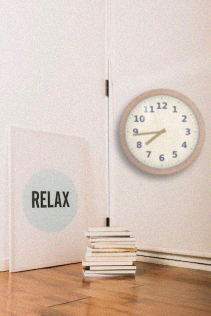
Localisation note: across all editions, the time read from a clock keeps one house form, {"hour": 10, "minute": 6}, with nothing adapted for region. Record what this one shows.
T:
{"hour": 7, "minute": 44}
